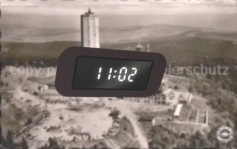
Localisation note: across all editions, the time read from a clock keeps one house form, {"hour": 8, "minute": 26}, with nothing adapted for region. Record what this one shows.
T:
{"hour": 11, "minute": 2}
